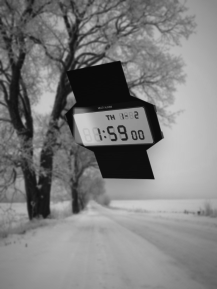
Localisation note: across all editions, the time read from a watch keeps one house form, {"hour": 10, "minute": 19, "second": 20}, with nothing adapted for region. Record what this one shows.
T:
{"hour": 1, "minute": 59, "second": 0}
